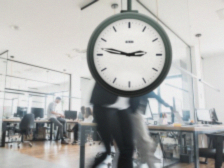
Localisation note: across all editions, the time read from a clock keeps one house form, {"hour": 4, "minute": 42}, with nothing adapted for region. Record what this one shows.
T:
{"hour": 2, "minute": 47}
